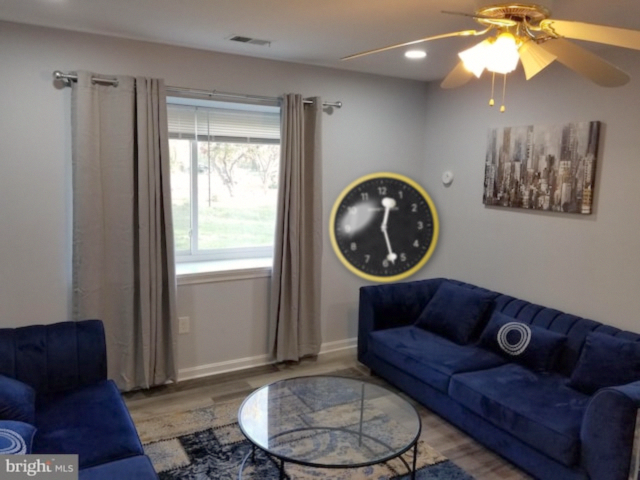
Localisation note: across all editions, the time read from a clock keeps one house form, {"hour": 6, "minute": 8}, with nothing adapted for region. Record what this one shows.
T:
{"hour": 12, "minute": 28}
